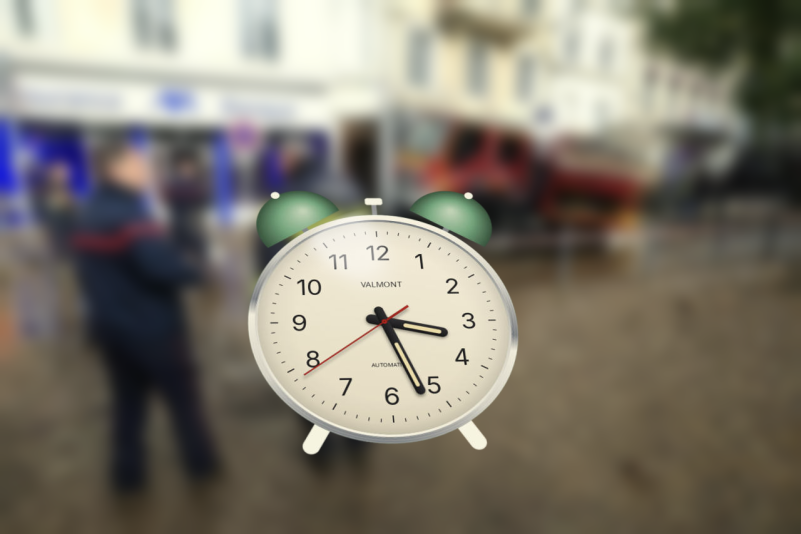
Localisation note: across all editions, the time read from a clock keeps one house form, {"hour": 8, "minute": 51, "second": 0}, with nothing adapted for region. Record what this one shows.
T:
{"hour": 3, "minute": 26, "second": 39}
